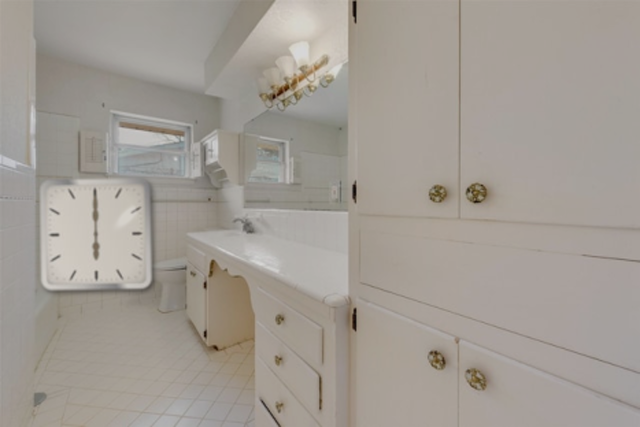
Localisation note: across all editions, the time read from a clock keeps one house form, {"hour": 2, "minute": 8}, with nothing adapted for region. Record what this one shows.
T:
{"hour": 6, "minute": 0}
